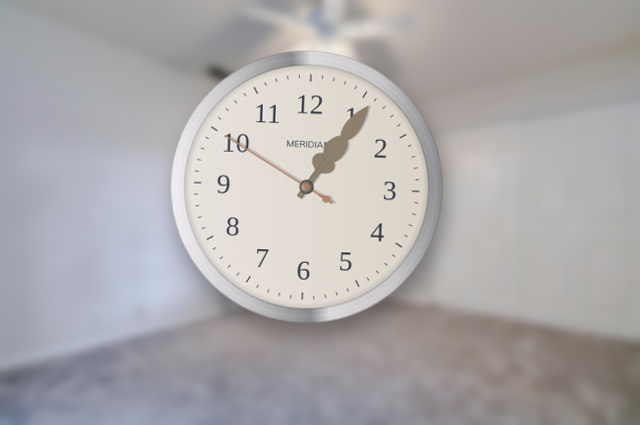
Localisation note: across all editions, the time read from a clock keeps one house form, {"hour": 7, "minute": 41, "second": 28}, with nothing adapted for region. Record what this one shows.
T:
{"hour": 1, "minute": 5, "second": 50}
